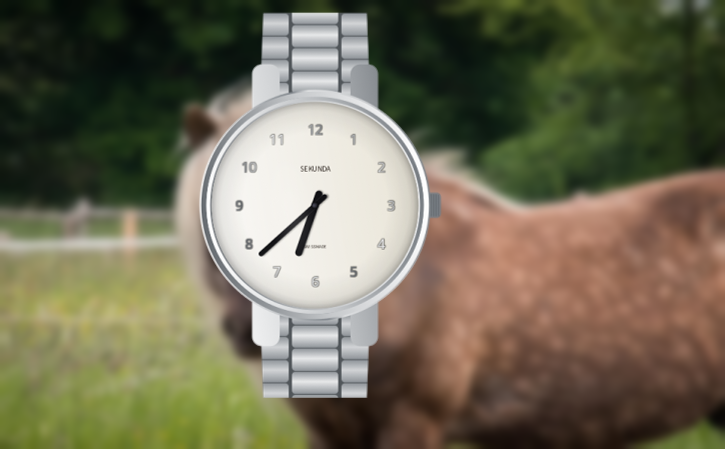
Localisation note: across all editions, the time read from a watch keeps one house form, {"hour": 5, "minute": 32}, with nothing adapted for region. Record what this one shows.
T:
{"hour": 6, "minute": 38}
